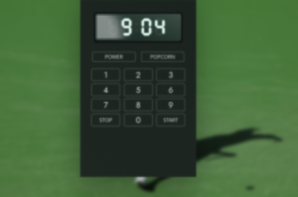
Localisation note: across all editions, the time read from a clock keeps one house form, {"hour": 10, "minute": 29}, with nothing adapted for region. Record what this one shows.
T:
{"hour": 9, "minute": 4}
